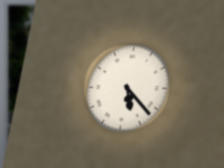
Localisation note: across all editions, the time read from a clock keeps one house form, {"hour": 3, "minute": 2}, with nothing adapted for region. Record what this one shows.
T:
{"hour": 5, "minute": 22}
